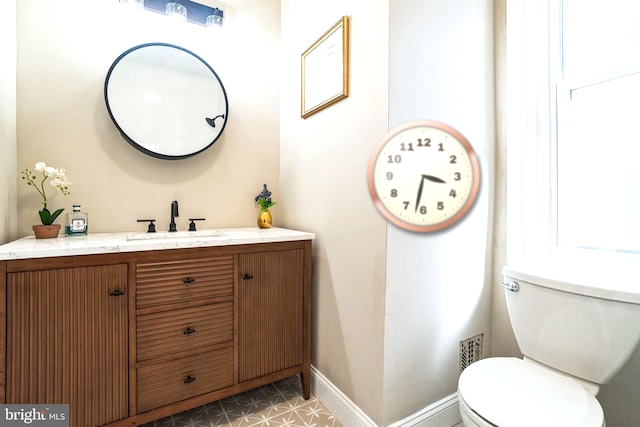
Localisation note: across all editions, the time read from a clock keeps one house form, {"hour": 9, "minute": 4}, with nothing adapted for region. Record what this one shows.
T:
{"hour": 3, "minute": 32}
